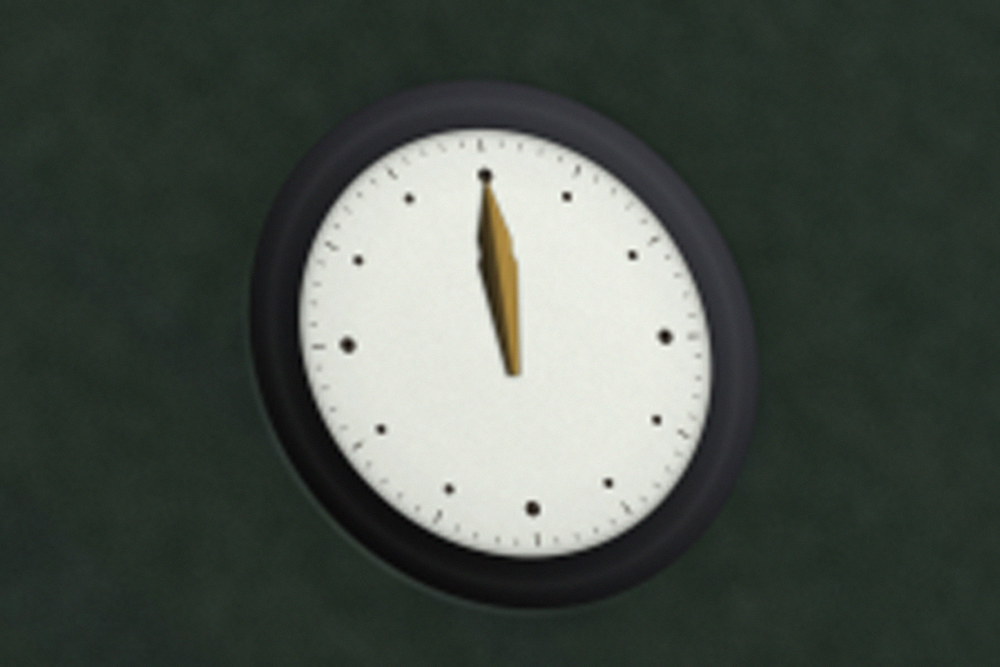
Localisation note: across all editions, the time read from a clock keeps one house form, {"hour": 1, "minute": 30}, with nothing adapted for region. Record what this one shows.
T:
{"hour": 12, "minute": 0}
